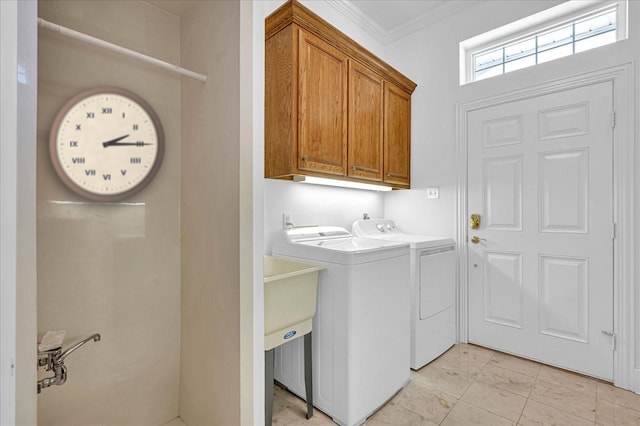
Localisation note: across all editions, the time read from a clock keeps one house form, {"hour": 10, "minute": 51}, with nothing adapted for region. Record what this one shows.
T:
{"hour": 2, "minute": 15}
